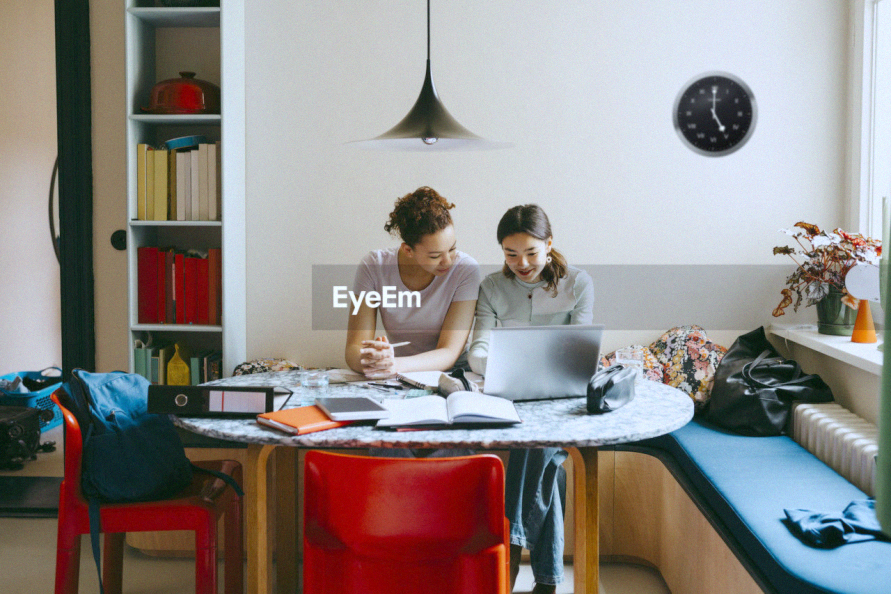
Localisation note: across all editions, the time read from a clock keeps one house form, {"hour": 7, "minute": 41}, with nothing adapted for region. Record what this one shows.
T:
{"hour": 5, "minute": 0}
